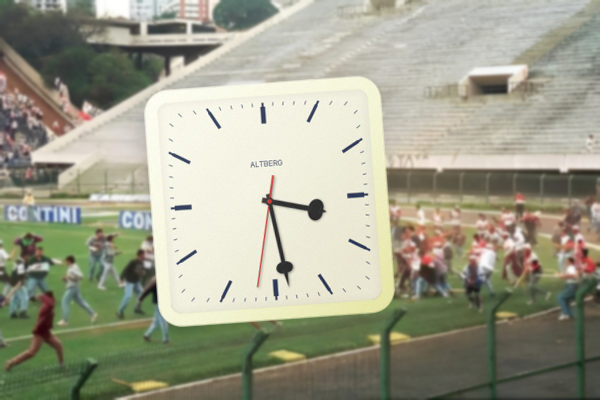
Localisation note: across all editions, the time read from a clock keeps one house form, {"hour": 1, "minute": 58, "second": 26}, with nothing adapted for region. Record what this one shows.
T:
{"hour": 3, "minute": 28, "second": 32}
